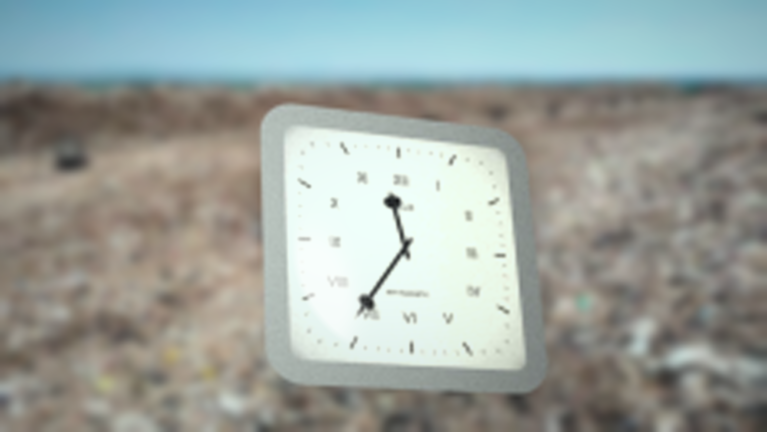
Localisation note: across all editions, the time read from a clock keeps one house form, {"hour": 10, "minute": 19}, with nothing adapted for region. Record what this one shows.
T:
{"hour": 11, "minute": 36}
